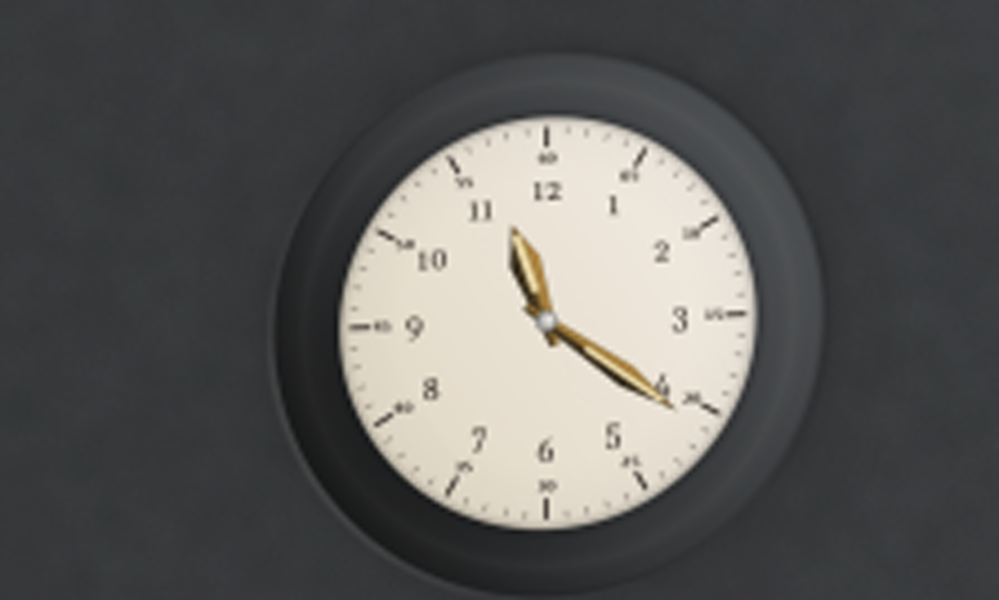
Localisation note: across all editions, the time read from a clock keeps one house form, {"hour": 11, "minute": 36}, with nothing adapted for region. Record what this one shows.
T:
{"hour": 11, "minute": 21}
